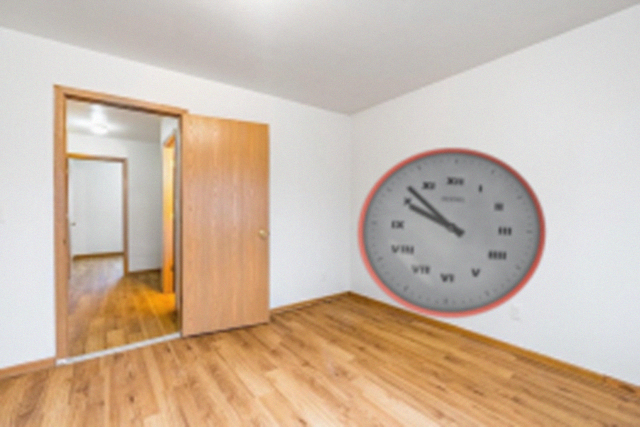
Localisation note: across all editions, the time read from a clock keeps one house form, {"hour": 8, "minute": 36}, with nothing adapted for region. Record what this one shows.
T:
{"hour": 9, "minute": 52}
